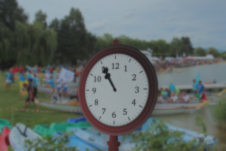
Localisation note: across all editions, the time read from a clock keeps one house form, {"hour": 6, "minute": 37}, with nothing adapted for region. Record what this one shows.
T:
{"hour": 10, "minute": 55}
